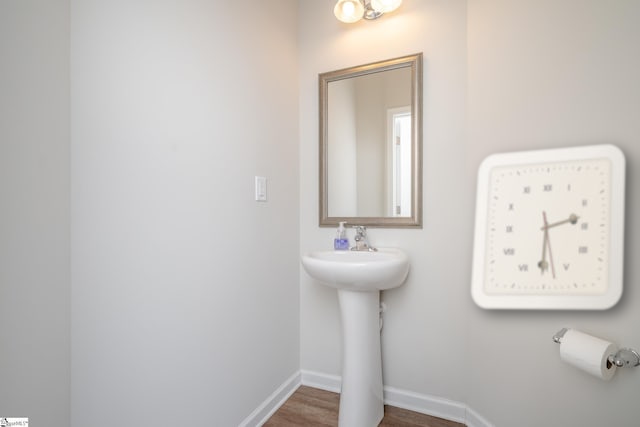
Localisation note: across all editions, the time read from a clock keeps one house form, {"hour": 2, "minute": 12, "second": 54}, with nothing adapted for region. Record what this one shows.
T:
{"hour": 2, "minute": 30, "second": 28}
